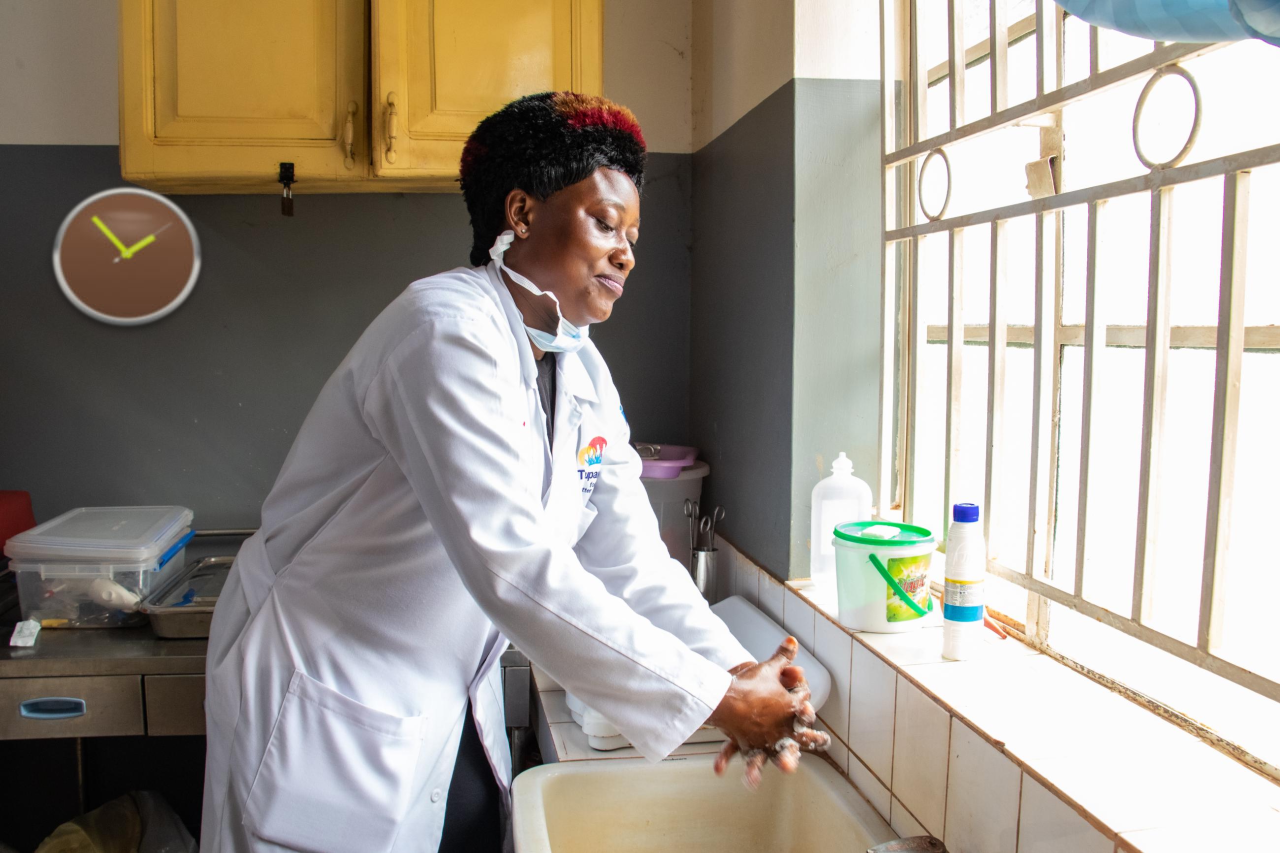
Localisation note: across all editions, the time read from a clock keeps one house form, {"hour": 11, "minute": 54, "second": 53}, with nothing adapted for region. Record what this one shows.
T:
{"hour": 1, "minute": 53, "second": 9}
